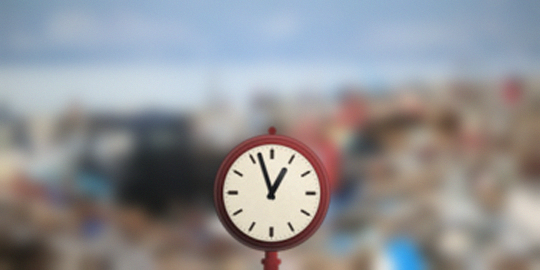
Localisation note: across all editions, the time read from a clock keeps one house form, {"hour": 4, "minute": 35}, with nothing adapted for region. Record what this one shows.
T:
{"hour": 12, "minute": 57}
